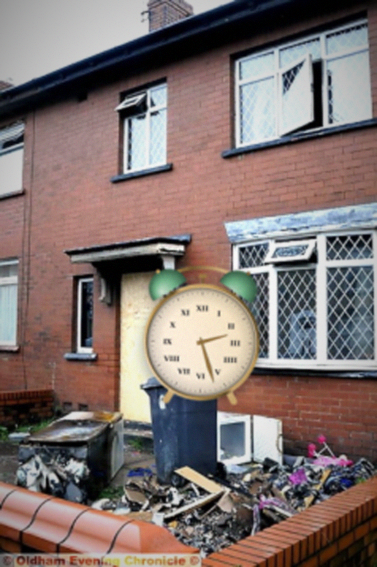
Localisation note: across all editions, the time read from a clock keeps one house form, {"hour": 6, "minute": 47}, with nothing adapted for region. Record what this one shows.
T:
{"hour": 2, "minute": 27}
